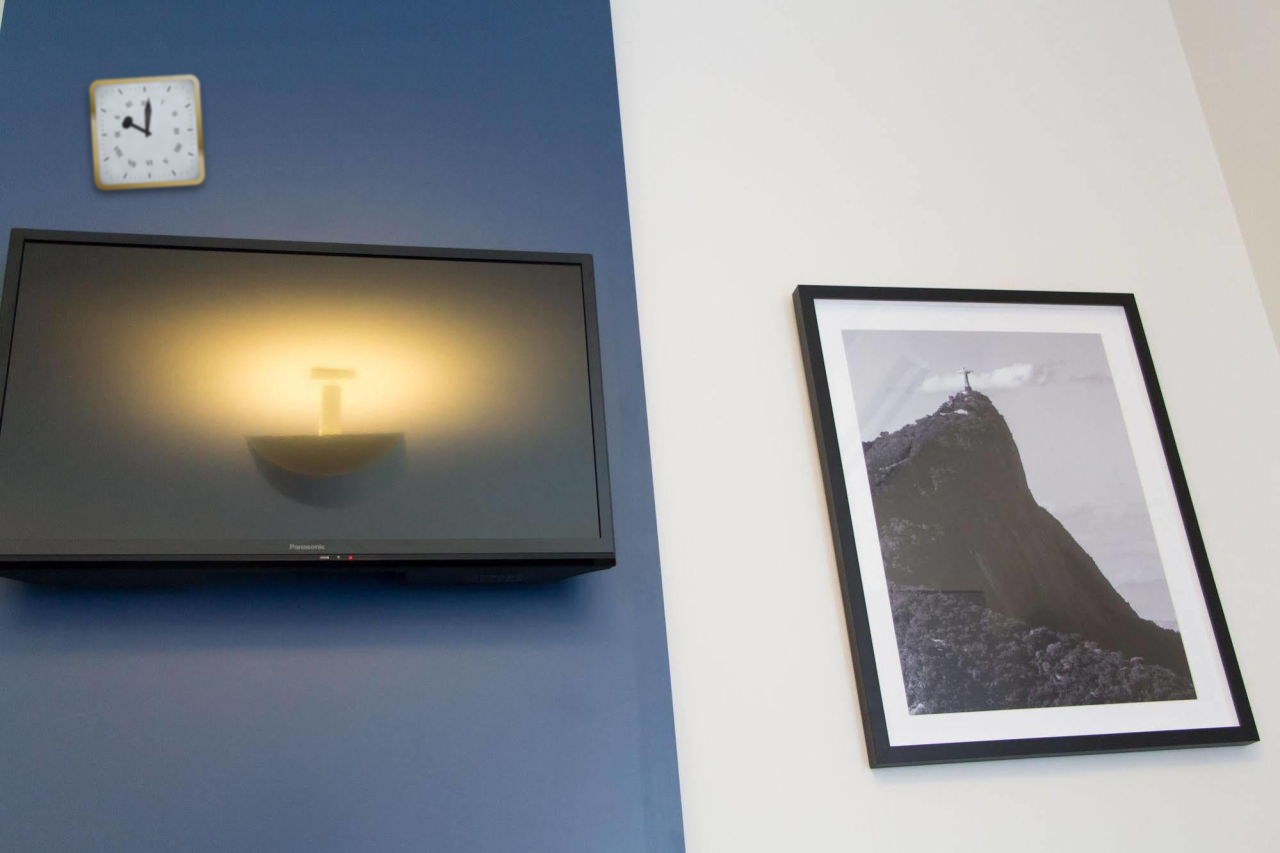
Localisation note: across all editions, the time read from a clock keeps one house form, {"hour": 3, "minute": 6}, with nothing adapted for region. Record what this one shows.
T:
{"hour": 10, "minute": 1}
